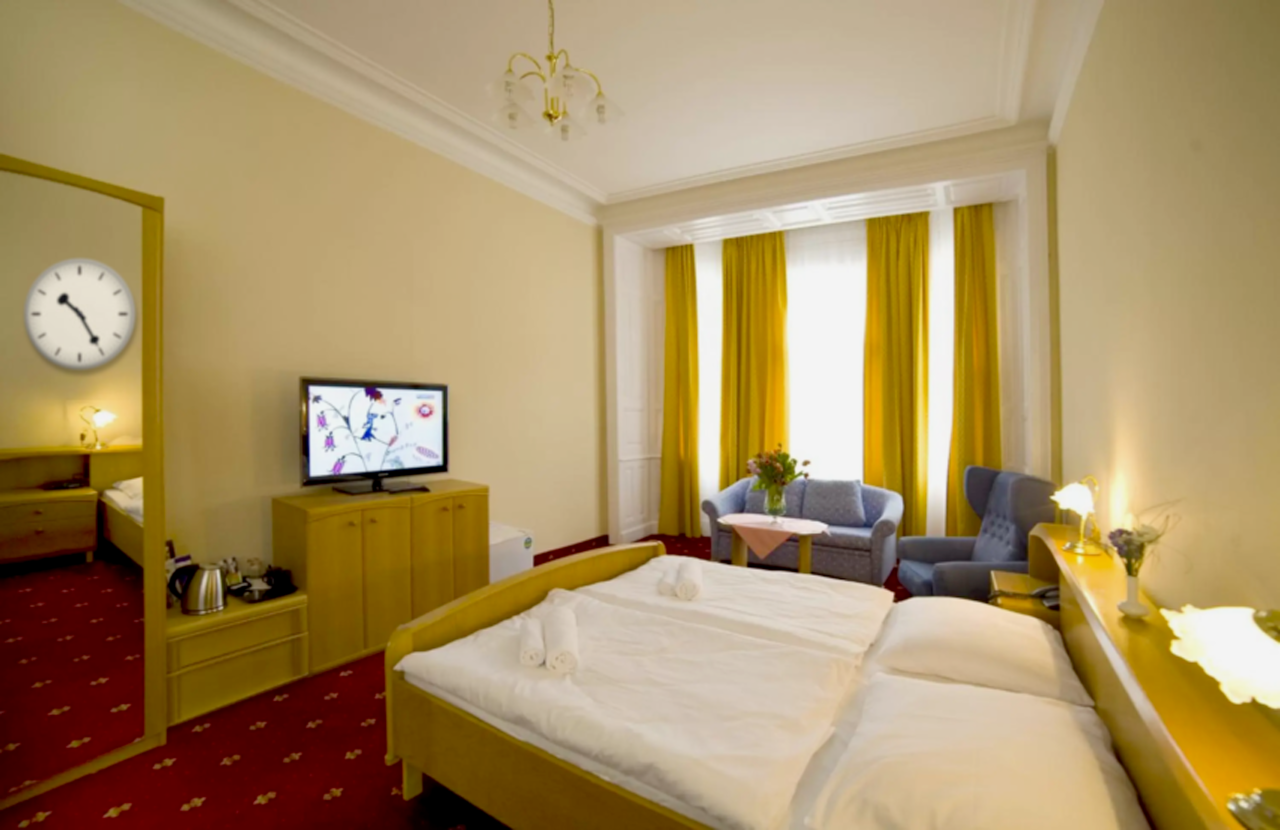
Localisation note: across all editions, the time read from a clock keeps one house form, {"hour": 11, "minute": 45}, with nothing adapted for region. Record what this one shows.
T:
{"hour": 10, "minute": 25}
